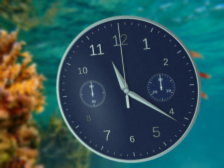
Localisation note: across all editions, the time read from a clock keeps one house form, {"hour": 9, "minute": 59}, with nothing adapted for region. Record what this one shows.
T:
{"hour": 11, "minute": 21}
